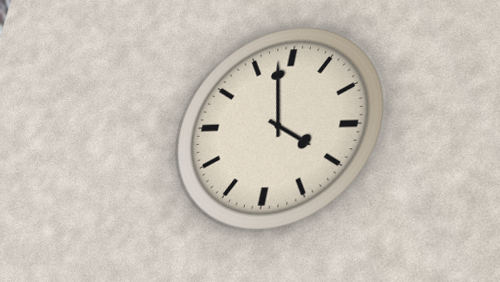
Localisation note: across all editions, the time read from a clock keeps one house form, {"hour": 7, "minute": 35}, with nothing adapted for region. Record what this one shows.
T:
{"hour": 3, "minute": 58}
